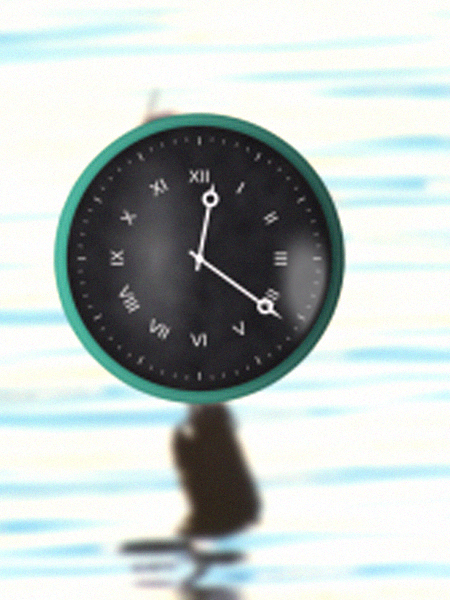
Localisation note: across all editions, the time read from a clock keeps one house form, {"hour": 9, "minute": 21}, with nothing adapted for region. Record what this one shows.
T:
{"hour": 12, "minute": 21}
